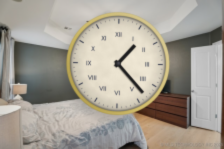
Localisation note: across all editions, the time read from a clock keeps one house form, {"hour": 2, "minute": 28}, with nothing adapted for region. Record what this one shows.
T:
{"hour": 1, "minute": 23}
